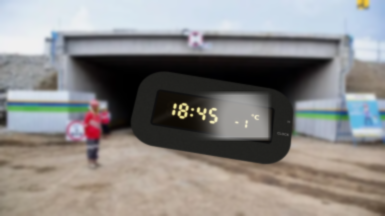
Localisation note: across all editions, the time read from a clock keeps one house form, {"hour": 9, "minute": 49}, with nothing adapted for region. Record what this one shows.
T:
{"hour": 18, "minute": 45}
